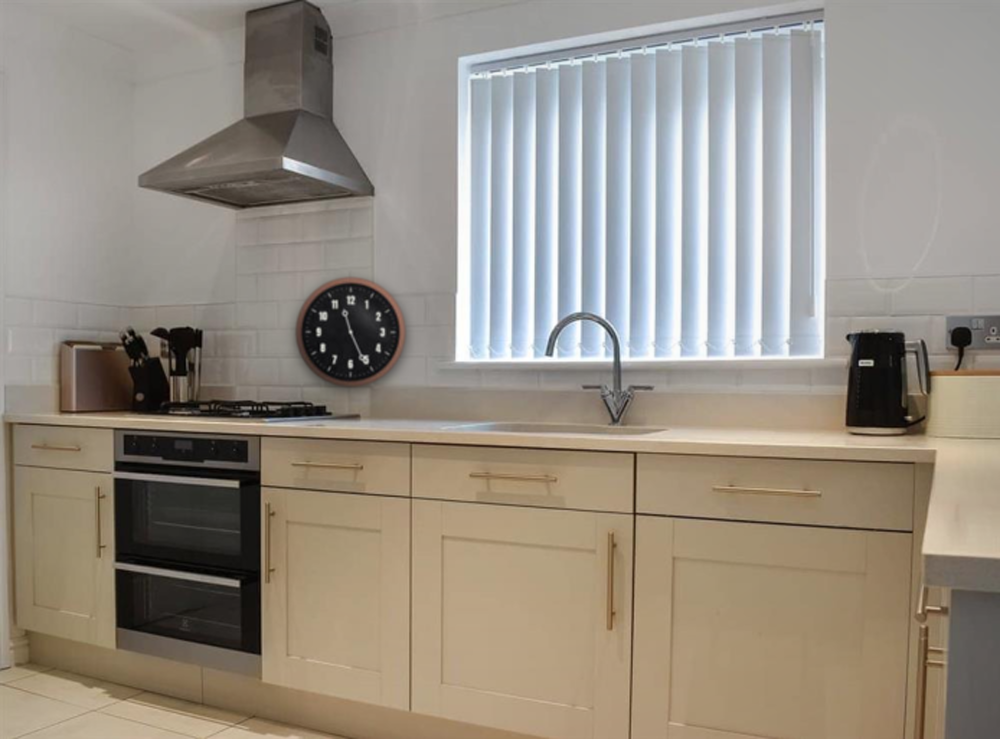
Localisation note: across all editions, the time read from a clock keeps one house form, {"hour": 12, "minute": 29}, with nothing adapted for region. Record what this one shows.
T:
{"hour": 11, "minute": 26}
